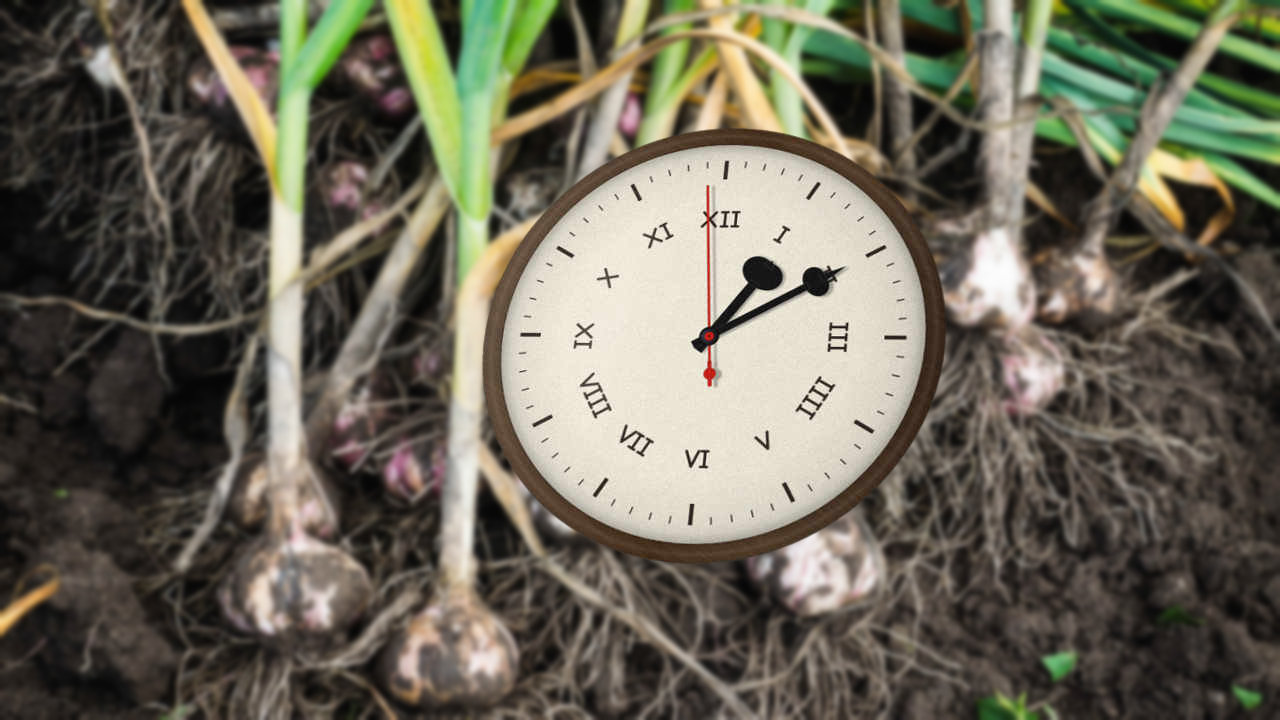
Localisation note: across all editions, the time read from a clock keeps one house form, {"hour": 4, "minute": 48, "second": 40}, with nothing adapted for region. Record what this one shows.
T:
{"hour": 1, "minute": 9, "second": 59}
